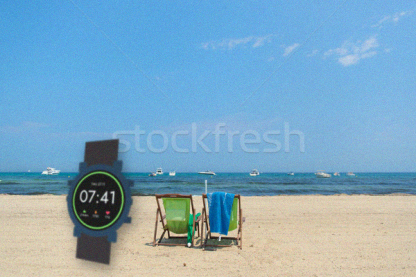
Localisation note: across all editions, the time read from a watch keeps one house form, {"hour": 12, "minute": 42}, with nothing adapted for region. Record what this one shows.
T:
{"hour": 7, "minute": 41}
